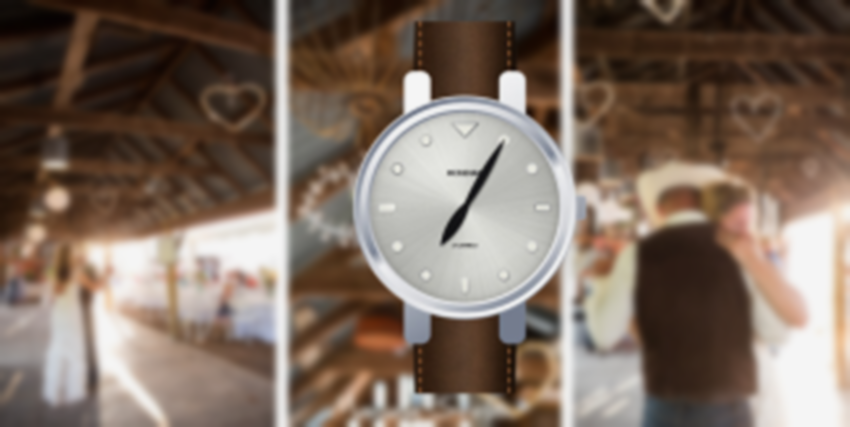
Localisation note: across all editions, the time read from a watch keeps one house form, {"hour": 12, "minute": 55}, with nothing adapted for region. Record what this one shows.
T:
{"hour": 7, "minute": 5}
